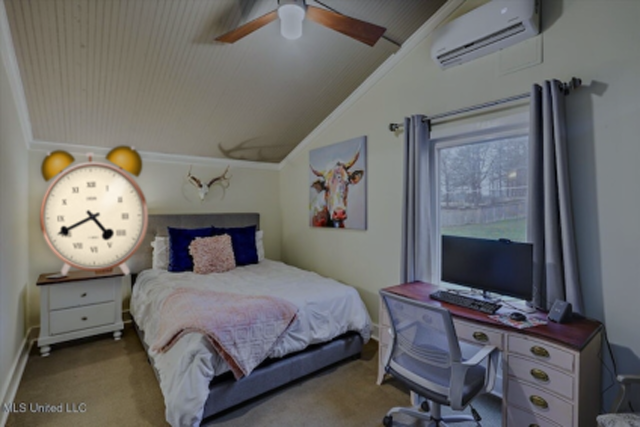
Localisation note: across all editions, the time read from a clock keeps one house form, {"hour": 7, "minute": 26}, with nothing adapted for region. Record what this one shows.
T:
{"hour": 4, "minute": 41}
